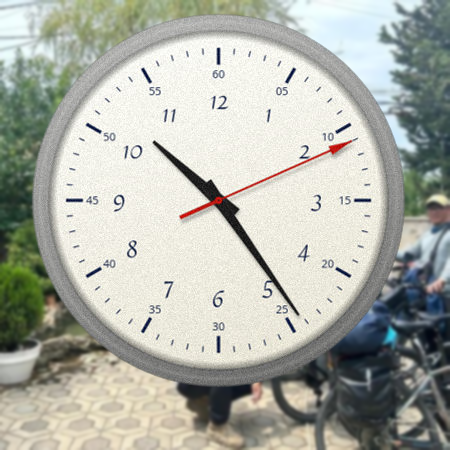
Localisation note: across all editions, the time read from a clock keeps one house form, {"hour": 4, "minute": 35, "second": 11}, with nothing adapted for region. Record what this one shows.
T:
{"hour": 10, "minute": 24, "second": 11}
